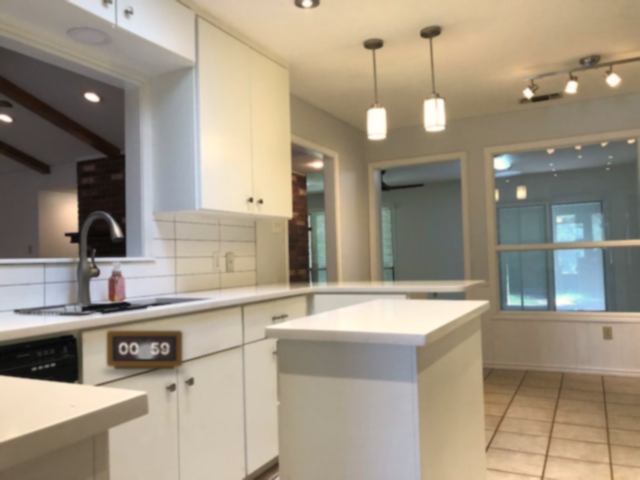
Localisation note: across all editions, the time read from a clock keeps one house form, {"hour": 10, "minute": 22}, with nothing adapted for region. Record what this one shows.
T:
{"hour": 0, "minute": 59}
